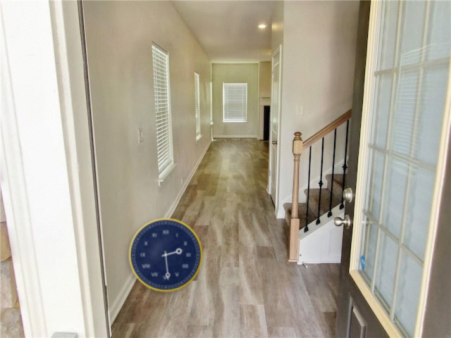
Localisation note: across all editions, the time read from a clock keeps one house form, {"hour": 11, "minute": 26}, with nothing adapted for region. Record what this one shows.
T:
{"hour": 2, "minute": 29}
